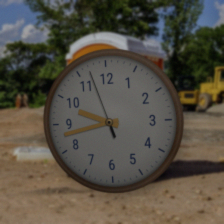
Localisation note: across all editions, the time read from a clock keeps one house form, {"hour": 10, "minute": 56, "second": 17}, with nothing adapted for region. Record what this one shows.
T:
{"hour": 9, "minute": 42, "second": 57}
